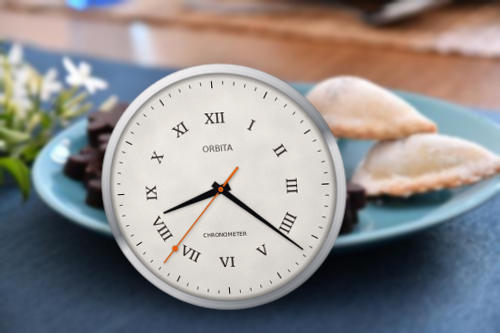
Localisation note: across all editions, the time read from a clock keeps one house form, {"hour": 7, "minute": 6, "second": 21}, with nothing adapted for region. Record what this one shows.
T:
{"hour": 8, "minute": 21, "second": 37}
